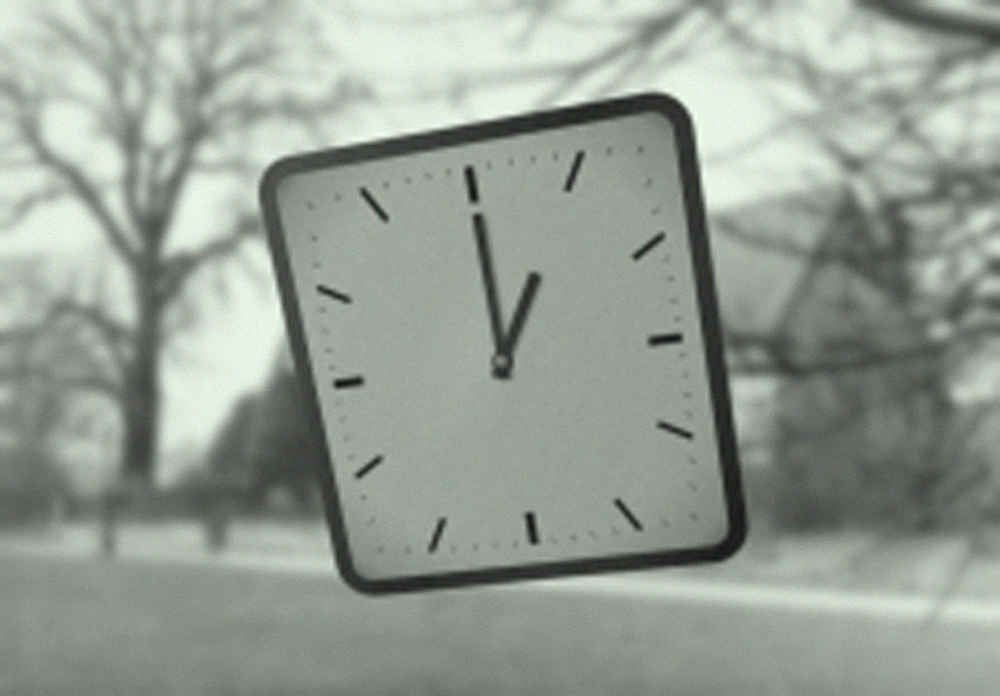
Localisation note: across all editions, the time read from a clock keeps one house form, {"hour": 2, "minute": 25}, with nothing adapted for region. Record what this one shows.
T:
{"hour": 1, "minute": 0}
